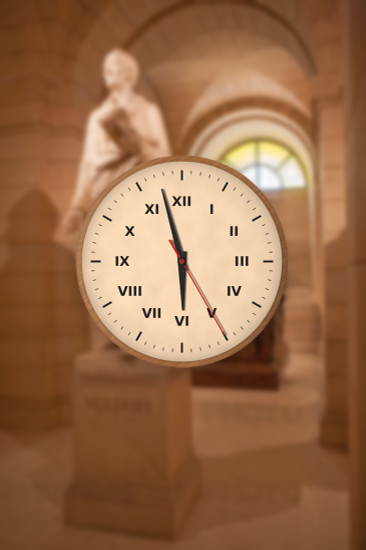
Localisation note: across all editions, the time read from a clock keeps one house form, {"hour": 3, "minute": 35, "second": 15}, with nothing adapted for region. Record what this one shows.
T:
{"hour": 5, "minute": 57, "second": 25}
